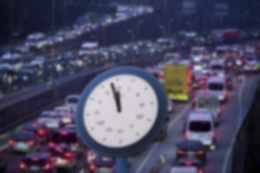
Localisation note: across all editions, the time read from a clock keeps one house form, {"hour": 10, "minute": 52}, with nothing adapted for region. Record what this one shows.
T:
{"hour": 11, "minute": 58}
